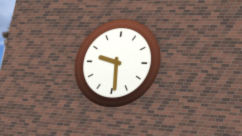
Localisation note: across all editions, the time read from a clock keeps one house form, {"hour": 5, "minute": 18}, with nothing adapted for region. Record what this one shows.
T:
{"hour": 9, "minute": 29}
